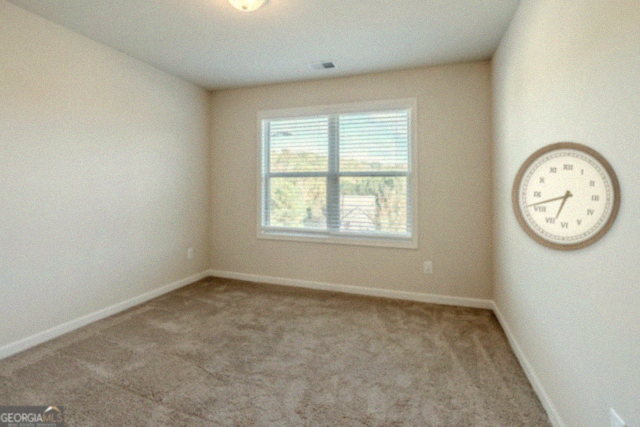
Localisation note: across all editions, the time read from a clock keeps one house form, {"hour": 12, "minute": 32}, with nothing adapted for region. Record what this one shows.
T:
{"hour": 6, "minute": 42}
